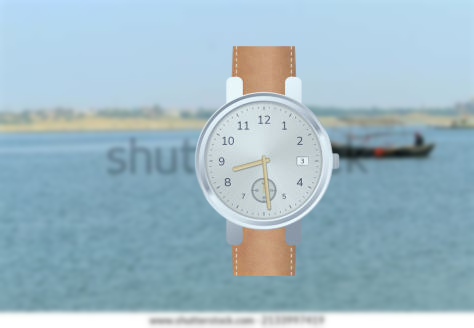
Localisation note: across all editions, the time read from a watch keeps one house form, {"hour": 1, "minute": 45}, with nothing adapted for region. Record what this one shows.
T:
{"hour": 8, "minute": 29}
